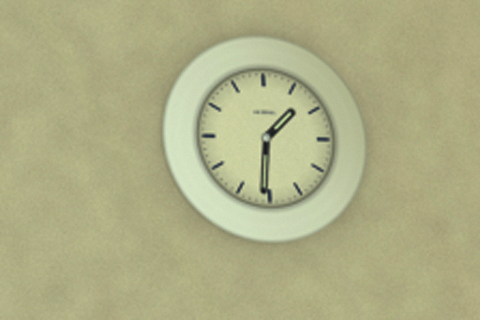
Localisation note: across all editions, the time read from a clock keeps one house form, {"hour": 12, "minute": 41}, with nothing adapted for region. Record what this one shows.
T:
{"hour": 1, "minute": 31}
